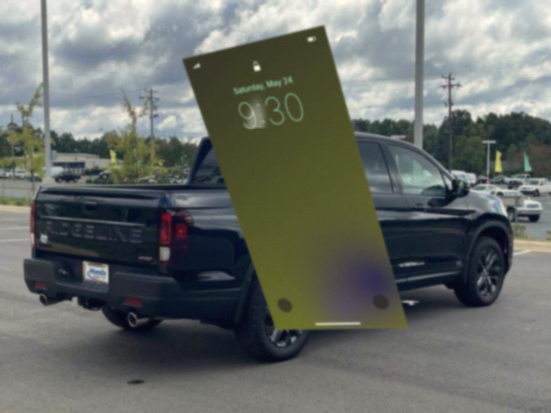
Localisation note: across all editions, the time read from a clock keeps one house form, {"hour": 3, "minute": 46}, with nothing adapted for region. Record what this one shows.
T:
{"hour": 9, "minute": 30}
